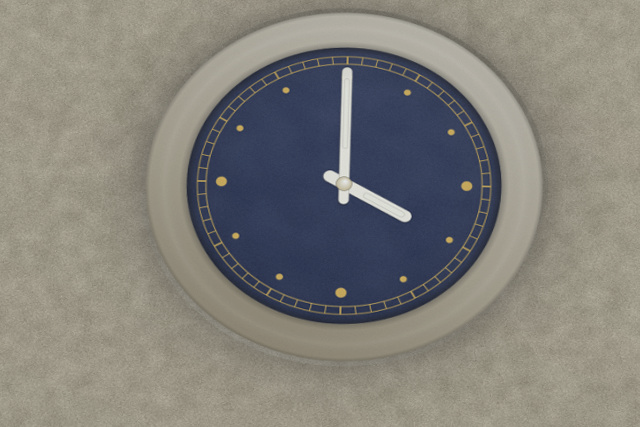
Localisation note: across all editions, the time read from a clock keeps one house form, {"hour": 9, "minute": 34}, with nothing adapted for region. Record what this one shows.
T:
{"hour": 4, "minute": 0}
